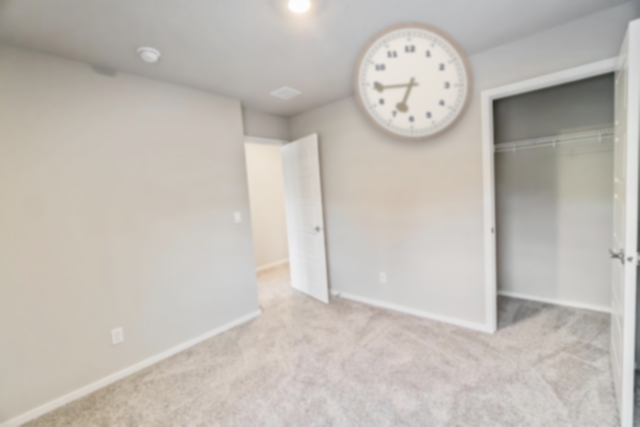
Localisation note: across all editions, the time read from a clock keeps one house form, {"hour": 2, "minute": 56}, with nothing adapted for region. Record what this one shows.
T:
{"hour": 6, "minute": 44}
